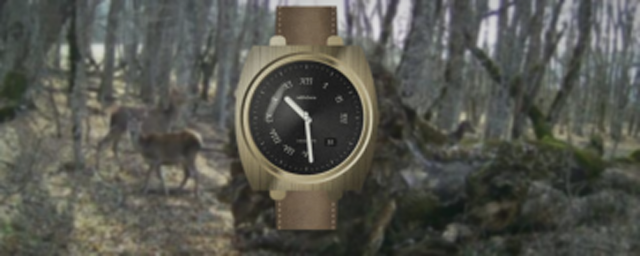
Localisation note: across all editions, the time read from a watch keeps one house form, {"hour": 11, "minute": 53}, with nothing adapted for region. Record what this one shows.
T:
{"hour": 10, "minute": 29}
